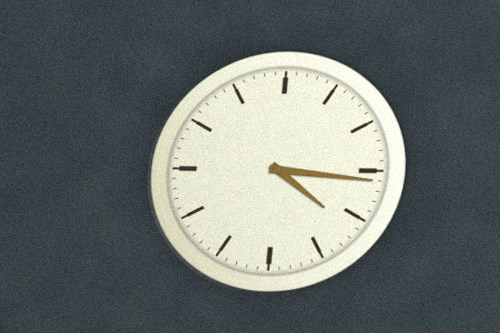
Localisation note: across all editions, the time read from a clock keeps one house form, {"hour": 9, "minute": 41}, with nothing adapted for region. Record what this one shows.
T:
{"hour": 4, "minute": 16}
